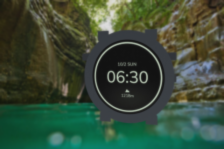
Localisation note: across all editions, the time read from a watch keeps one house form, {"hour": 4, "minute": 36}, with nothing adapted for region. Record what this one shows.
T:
{"hour": 6, "minute": 30}
